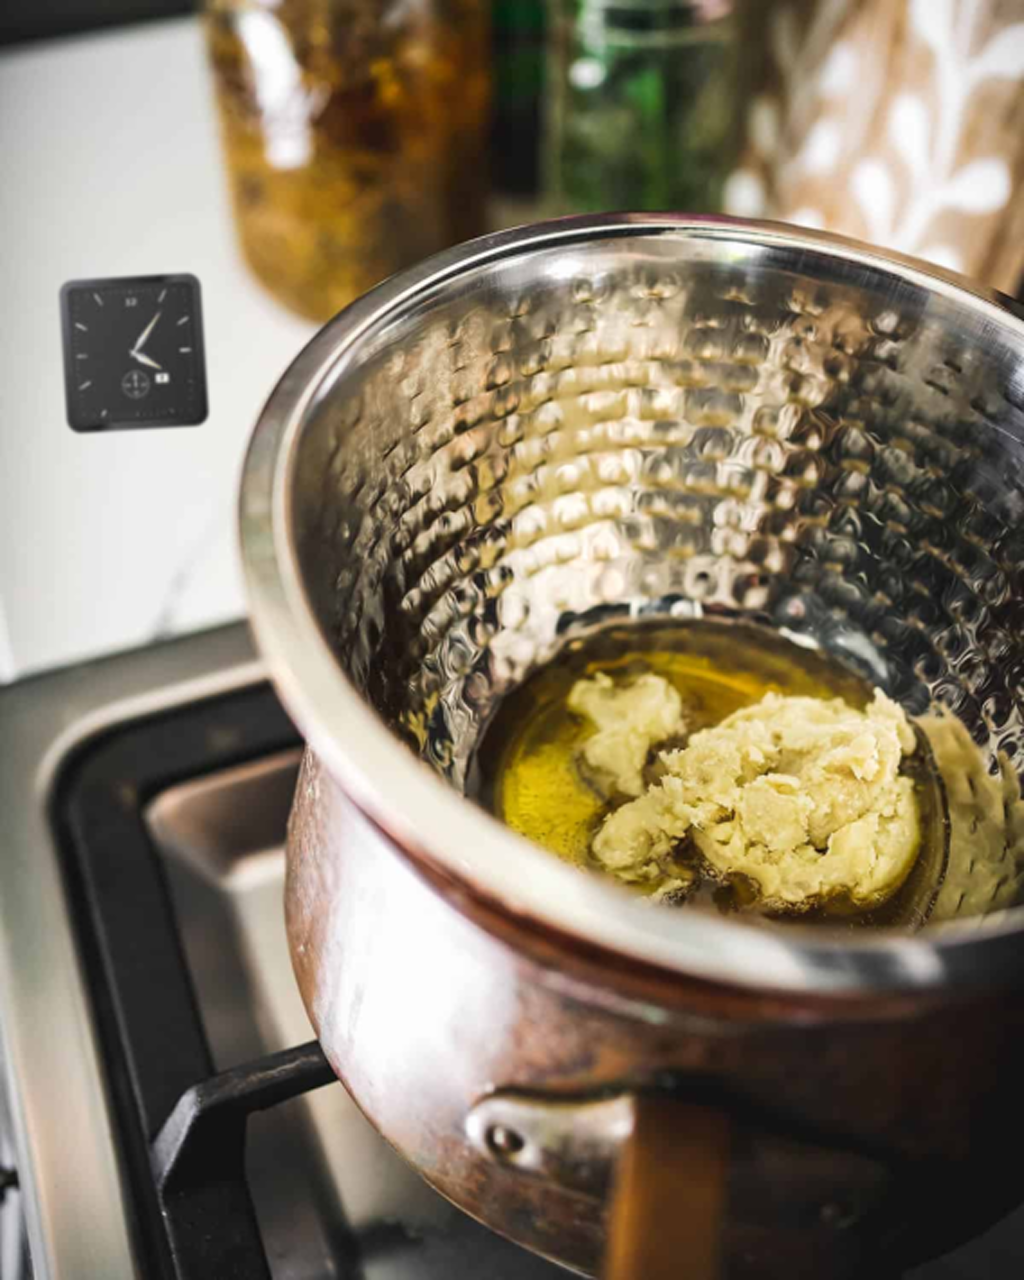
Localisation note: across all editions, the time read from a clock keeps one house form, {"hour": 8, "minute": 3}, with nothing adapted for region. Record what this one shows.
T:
{"hour": 4, "minute": 6}
